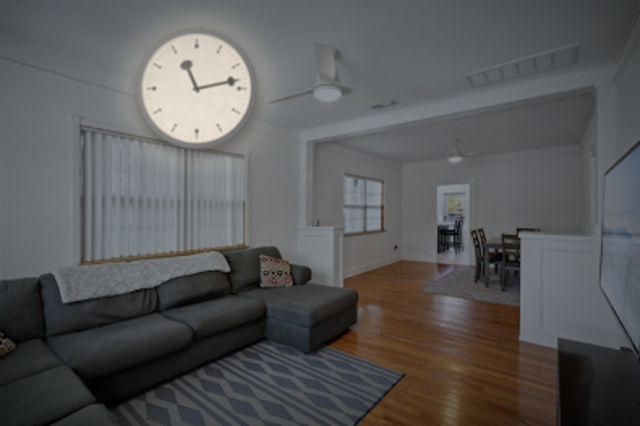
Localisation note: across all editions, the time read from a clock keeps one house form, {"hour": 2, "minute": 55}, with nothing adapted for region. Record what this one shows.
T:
{"hour": 11, "minute": 13}
